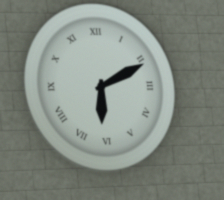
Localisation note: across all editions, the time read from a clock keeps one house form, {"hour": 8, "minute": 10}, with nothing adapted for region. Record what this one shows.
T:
{"hour": 6, "minute": 11}
